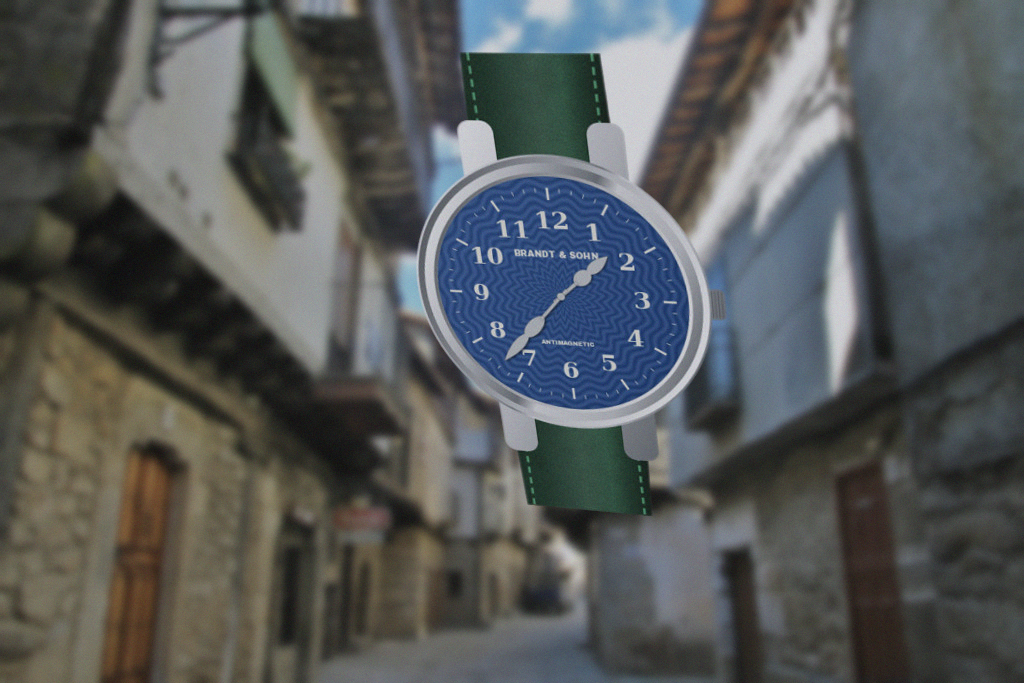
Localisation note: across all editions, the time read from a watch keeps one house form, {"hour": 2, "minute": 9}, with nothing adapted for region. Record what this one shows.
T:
{"hour": 1, "minute": 37}
